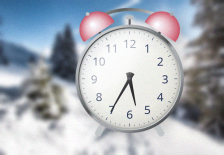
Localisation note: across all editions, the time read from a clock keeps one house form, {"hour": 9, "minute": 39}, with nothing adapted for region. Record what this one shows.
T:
{"hour": 5, "minute": 35}
